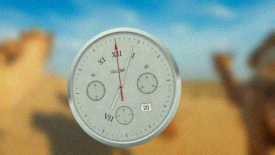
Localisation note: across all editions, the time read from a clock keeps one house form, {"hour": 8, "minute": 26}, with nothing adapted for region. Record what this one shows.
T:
{"hour": 7, "minute": 4}
